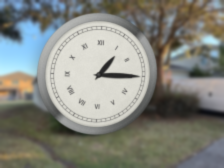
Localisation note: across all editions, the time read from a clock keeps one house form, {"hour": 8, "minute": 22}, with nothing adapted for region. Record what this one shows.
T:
{"hour": 1, "minute": 15}
